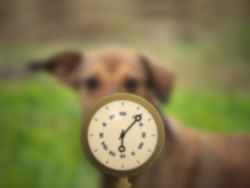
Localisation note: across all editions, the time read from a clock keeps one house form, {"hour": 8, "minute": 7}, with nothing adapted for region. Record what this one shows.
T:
{"hour": 6, "minute": 7}
